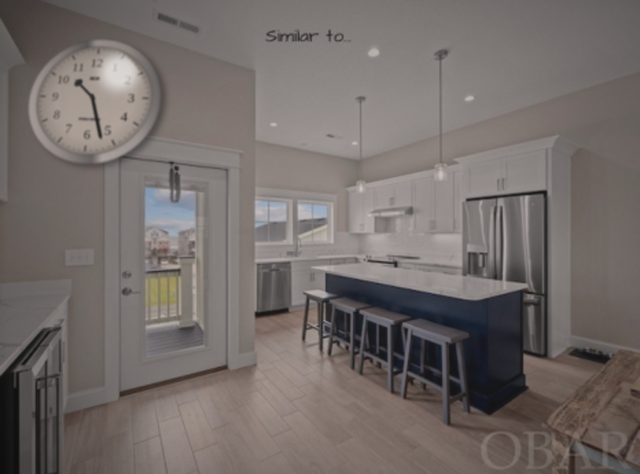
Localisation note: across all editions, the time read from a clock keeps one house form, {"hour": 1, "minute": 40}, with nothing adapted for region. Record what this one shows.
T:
{"hour": 10, "minute": 27}
